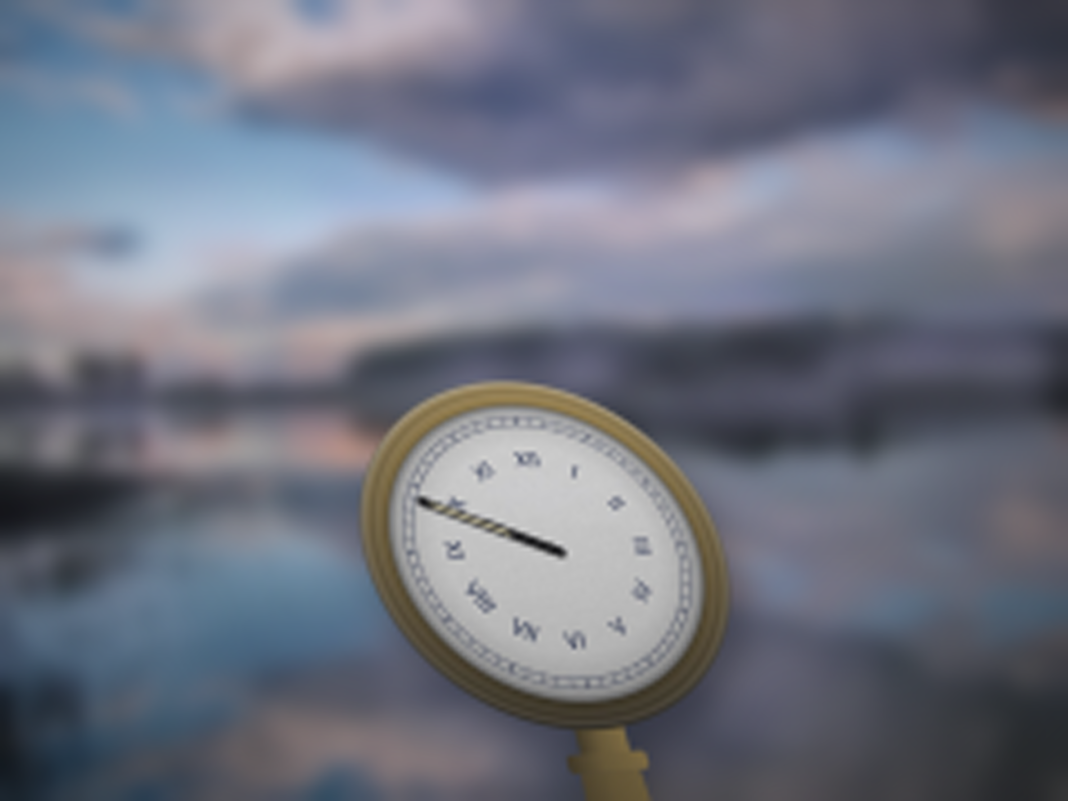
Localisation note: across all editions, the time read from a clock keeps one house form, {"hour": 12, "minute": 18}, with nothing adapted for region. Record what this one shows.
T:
{"hour": 9, "minute": 49}
